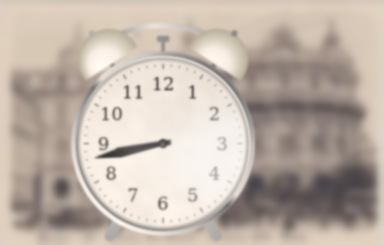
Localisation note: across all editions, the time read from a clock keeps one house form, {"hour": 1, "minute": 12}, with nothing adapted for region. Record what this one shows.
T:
{"hour": 8, "minute": 43}
